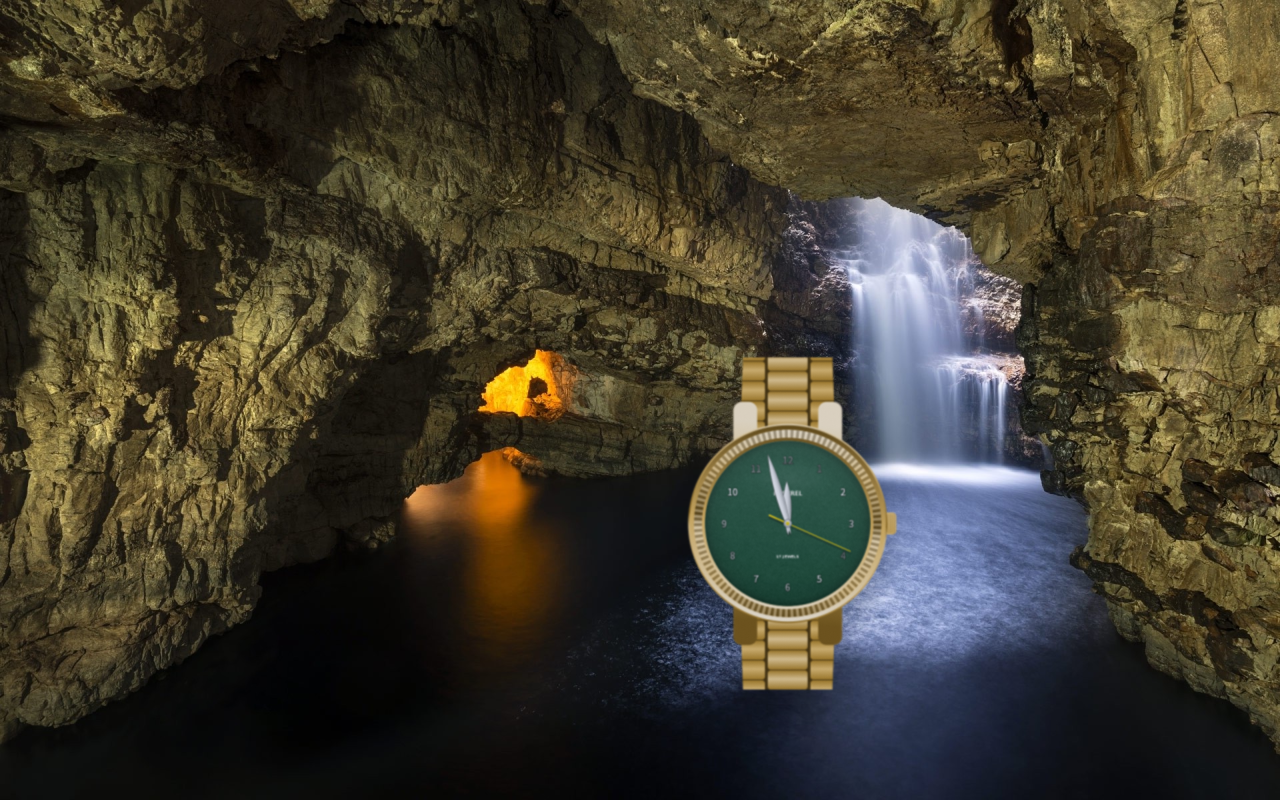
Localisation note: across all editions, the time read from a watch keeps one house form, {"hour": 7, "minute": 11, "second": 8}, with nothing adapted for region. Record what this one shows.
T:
{"hour": 11, "minute": 57, "second": 19}
